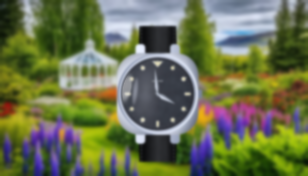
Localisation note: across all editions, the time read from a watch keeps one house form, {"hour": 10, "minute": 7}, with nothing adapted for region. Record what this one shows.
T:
{"hour": 3, "minute": 59}
